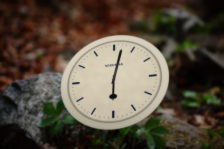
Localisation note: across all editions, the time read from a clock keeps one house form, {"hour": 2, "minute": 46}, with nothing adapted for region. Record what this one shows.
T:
{"hour": 6, "minute": 2}
